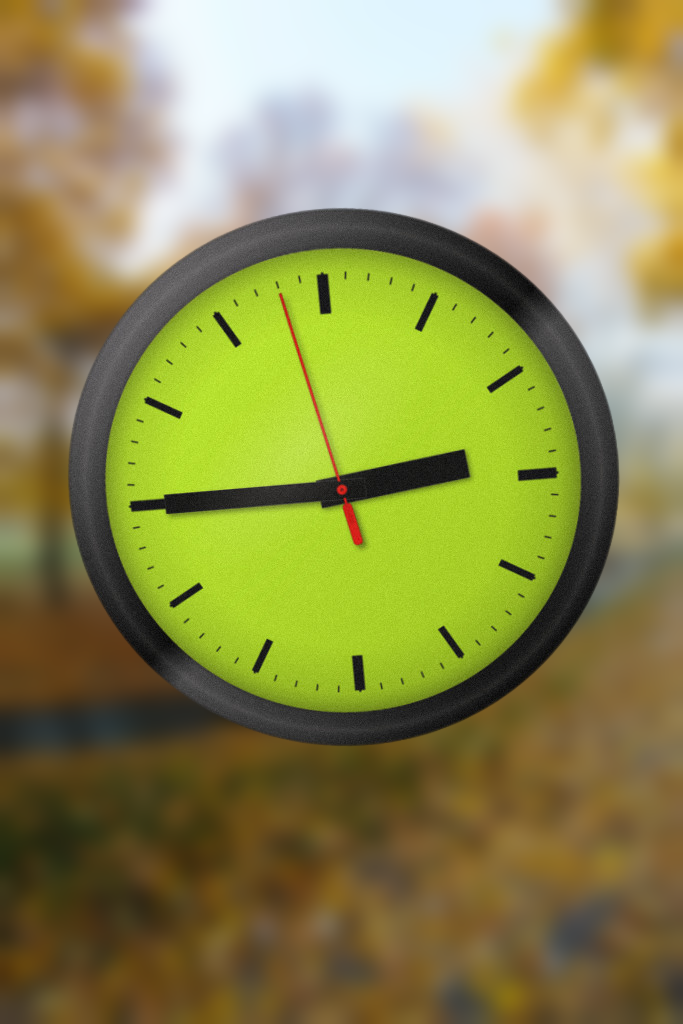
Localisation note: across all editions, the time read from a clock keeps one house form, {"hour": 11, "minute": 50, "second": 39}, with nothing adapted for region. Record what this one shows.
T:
{"hour": 2, "minute": 44, "second": 58}
